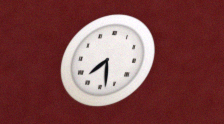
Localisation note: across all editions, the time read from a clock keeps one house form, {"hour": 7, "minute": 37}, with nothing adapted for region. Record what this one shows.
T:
{"hour": 7, "minute": 28}
